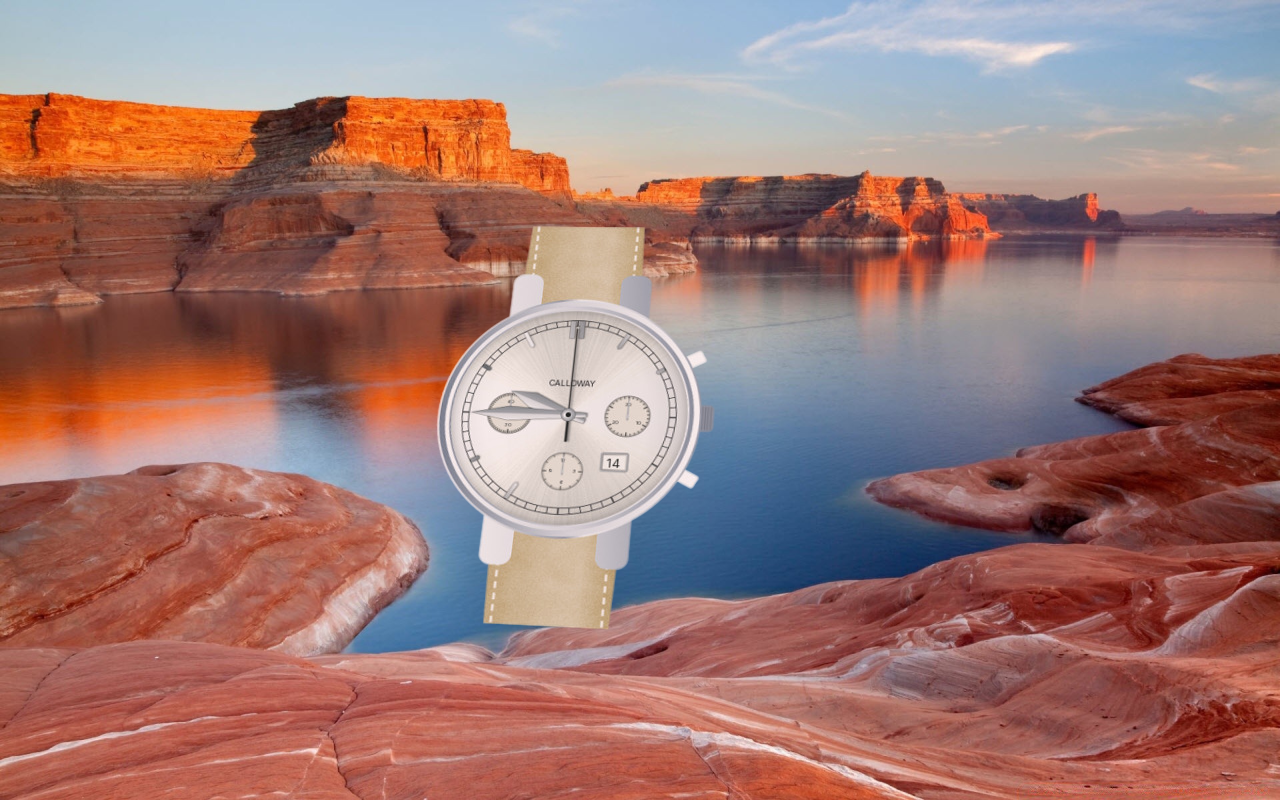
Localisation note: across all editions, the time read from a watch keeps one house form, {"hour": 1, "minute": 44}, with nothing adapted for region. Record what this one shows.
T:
{"hour": 9, "minute": 45}
